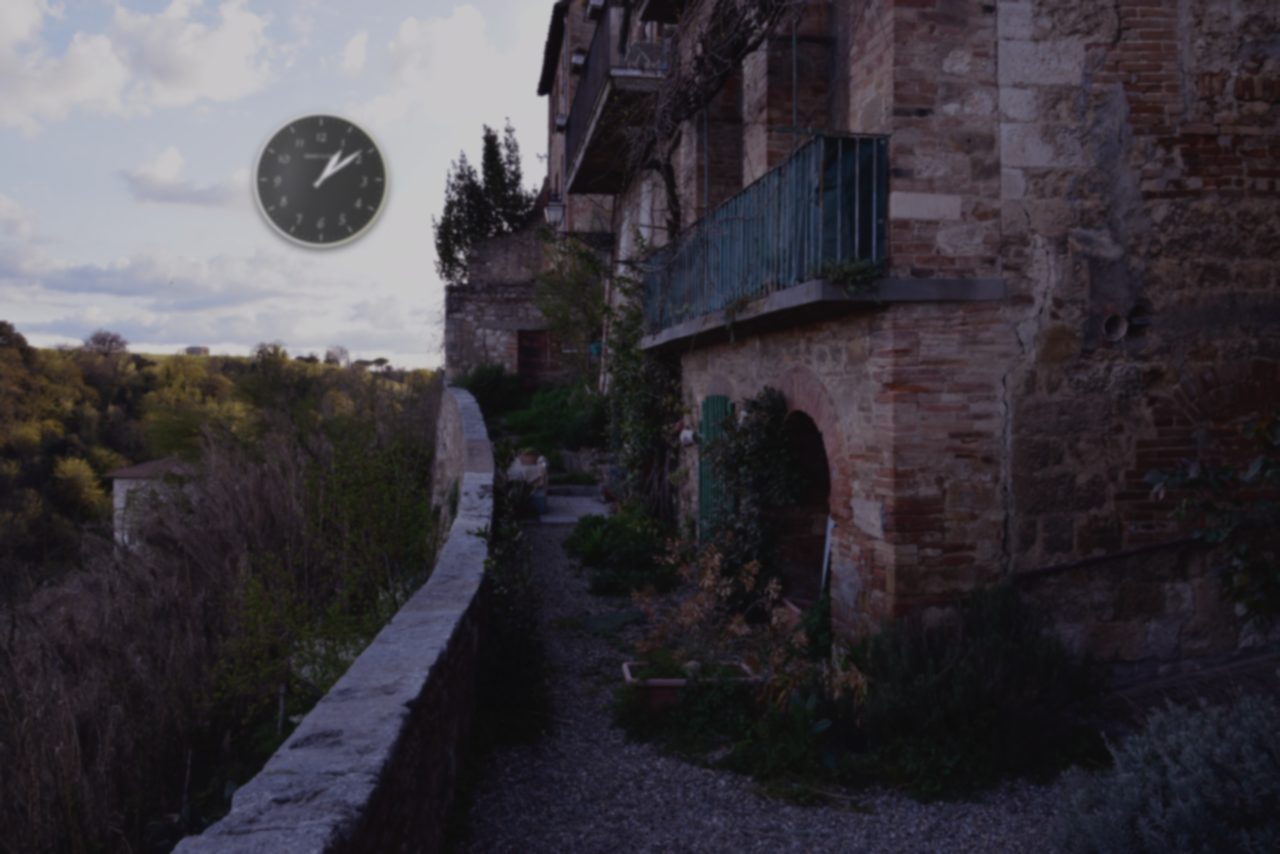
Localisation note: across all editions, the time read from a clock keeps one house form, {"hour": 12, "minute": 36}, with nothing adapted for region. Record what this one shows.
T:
{"hour": 1, "minute": 9}
